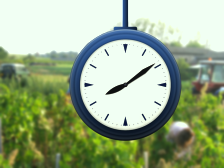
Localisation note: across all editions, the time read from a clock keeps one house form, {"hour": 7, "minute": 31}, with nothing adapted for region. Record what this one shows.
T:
{"hour": 8, "minute": 9}
